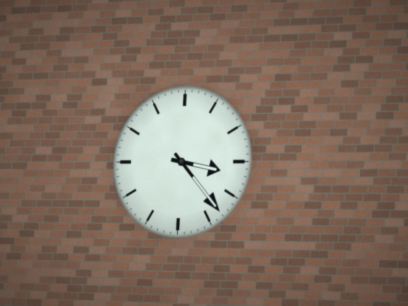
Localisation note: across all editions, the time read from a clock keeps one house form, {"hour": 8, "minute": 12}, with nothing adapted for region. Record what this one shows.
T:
{"hour": 3, "minute": 23}
